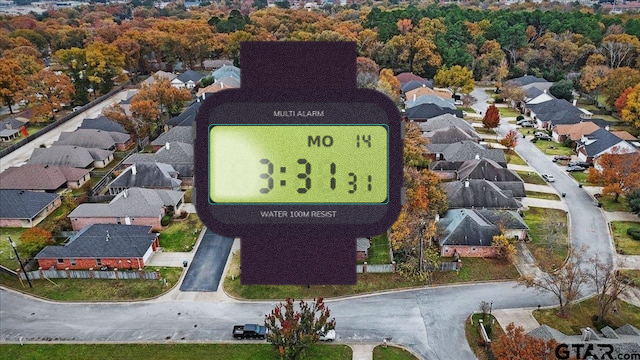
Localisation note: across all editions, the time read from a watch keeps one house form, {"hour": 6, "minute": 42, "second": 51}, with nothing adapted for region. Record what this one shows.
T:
{"hour": 3, "minute": 31, "second": 31}
